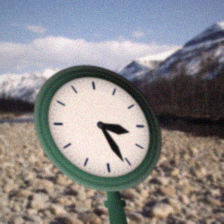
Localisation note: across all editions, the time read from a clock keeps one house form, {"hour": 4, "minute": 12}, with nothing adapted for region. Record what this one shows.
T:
{"hour": 3, "minute": 26}
